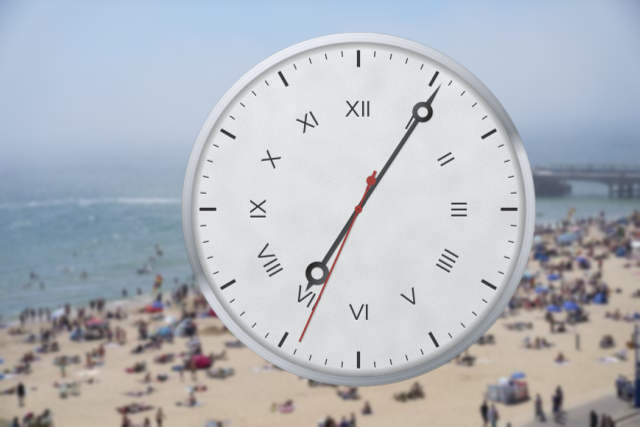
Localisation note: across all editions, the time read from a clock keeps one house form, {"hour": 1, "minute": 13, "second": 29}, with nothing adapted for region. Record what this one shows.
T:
{"hour": 7, "minute": 5, "second": 34}
